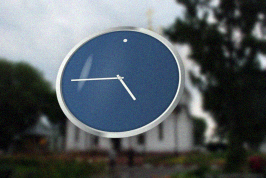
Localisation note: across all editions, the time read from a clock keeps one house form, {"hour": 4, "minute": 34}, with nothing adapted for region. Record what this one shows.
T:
{"hour": 4, "minute": 44}
